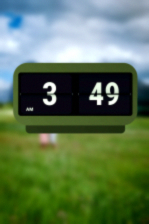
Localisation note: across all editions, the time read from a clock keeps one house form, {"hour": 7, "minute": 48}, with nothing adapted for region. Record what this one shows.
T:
{"hour": 3, "minute": 49}
